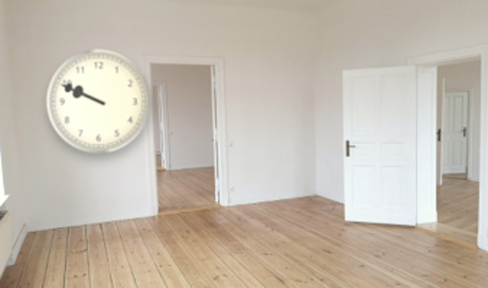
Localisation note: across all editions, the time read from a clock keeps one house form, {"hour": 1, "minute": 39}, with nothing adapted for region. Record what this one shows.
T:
{"hour": 9, "minute": 49}
